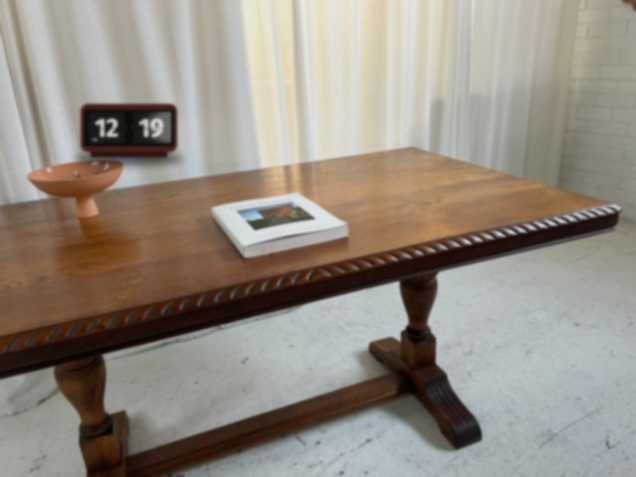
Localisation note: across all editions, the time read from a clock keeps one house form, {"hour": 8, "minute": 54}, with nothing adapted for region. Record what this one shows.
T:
{"hour": 12, "minute": 19}
